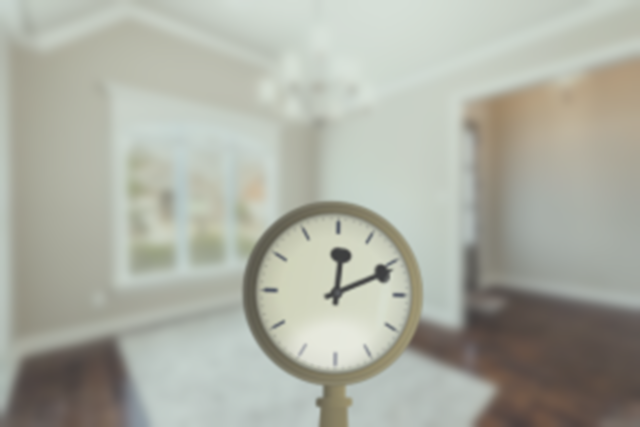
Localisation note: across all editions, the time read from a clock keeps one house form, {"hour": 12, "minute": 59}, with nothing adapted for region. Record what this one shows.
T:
{"hour": 12, "minute": 11}
